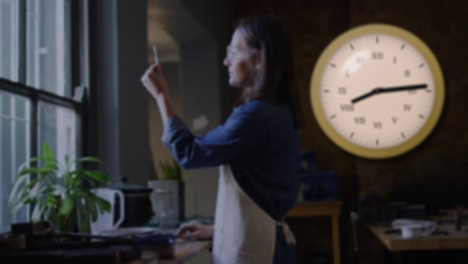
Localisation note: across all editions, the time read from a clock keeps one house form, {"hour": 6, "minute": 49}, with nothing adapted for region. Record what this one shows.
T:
{"hour": 8, "minute": 14}
